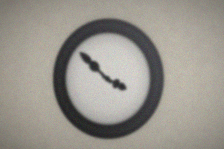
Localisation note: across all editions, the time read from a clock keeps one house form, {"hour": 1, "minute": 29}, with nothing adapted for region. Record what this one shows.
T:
{"hour": 3, "minute": 52}
